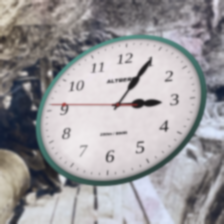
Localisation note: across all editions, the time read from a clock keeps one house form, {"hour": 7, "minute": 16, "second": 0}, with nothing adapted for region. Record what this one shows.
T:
{"hour": 3, "minute": 4, "second": 46}
